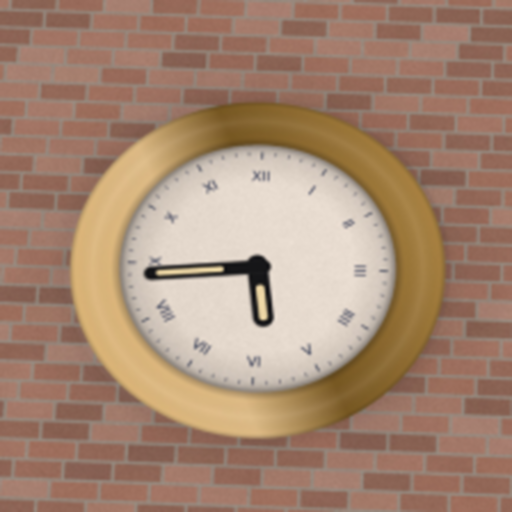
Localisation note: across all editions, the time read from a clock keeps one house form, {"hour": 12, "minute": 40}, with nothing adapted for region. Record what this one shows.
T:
{"hour": 5, "minute": 44}
